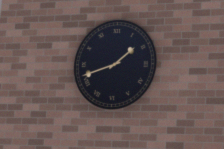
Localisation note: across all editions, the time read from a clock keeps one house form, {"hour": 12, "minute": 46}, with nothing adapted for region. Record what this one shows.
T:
{"hour": 1, "minute": 42}
